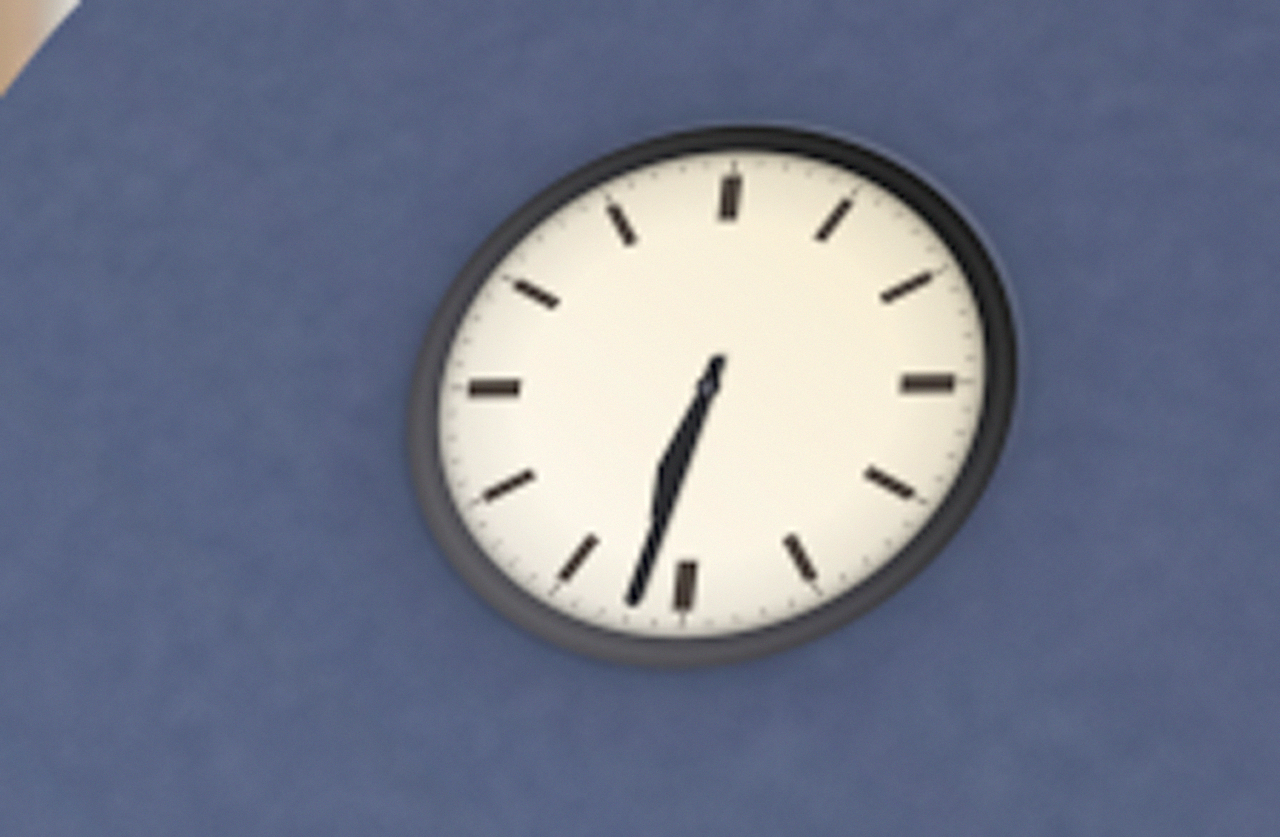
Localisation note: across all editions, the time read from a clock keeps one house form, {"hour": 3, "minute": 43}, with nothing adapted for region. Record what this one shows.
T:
{"hour": 6, "minute": 32}
